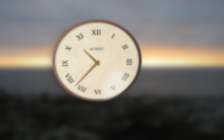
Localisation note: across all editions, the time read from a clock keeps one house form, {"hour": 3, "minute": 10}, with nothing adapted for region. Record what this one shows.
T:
{"hour": 10, "minute": 37}
